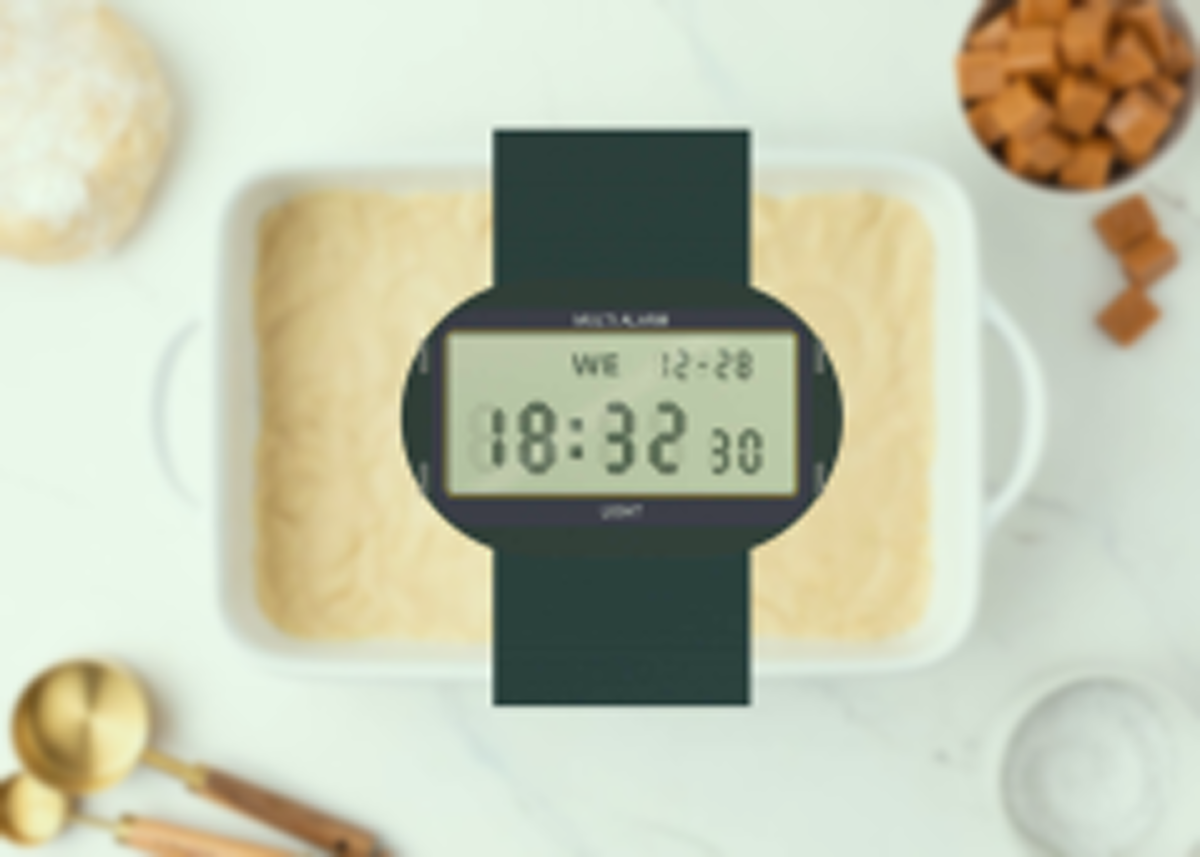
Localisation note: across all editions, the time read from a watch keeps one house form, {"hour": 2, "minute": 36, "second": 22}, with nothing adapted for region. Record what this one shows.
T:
{"hour": 18, "minute": 32, "second": 30}
